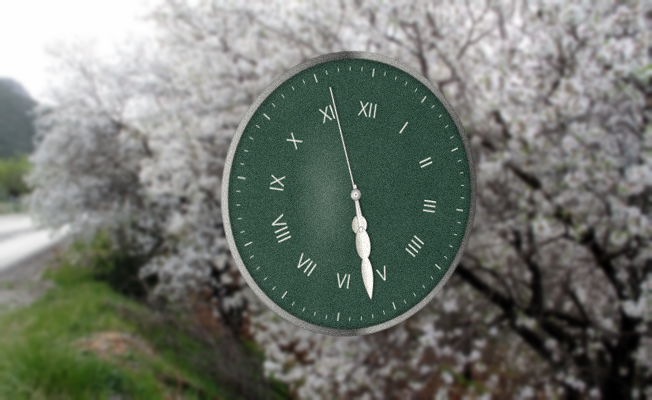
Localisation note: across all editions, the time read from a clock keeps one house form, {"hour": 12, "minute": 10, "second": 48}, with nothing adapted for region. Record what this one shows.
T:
{"hour": 5, "minute": 26, "second": 56}
